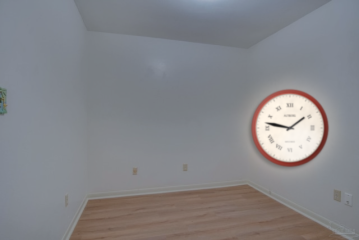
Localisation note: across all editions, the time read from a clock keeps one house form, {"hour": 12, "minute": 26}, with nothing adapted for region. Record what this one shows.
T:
{"hour": 1, "minute": 47}
